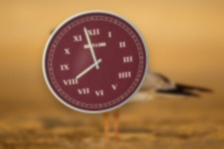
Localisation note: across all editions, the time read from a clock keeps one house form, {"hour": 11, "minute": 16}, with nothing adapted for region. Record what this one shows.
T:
{"hour": 7, "minute": 58}
